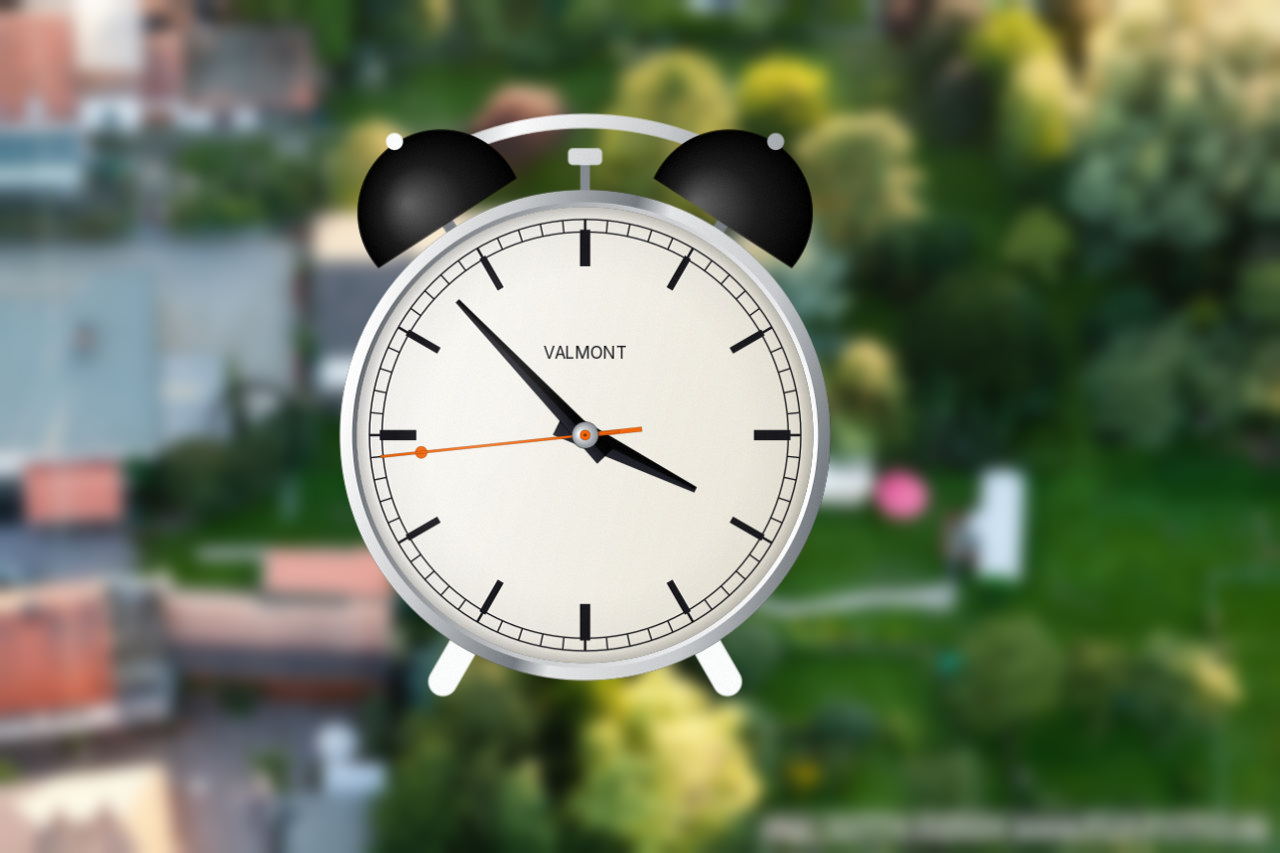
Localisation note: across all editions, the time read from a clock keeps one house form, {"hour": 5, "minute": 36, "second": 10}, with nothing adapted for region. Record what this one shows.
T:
{"hour": 3, "minute": 52, "second": 44}
